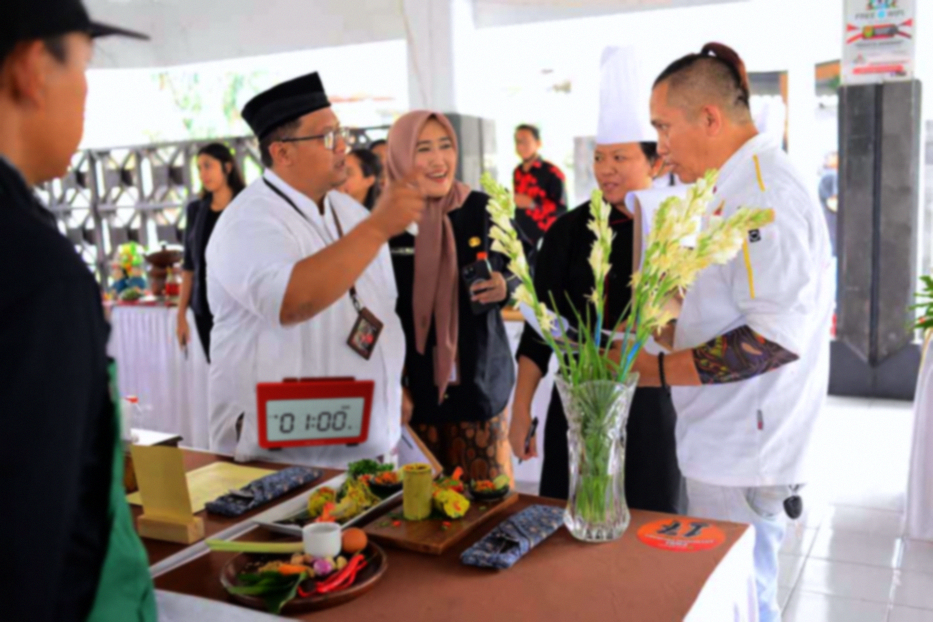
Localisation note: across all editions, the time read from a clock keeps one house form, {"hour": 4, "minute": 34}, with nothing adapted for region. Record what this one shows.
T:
{"hour": 1, "minute": 0}
